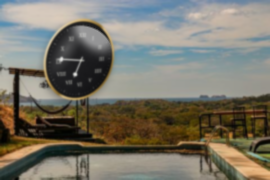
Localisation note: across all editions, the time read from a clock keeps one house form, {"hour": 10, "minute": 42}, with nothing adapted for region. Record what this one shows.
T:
{"hour": 6, "minute": 46}
